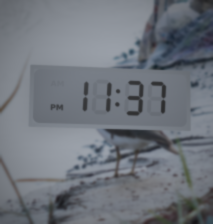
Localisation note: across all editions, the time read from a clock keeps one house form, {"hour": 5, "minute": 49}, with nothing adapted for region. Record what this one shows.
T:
{"hour": 11, "minute": 37}
